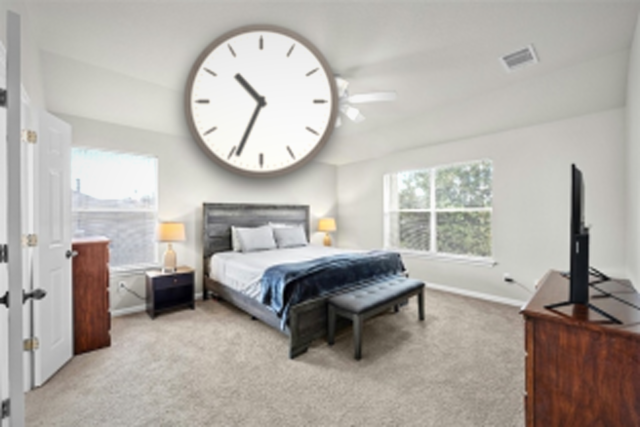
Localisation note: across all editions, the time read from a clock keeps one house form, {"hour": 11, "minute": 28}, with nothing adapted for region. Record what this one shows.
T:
{"hour": 10, "minute": 34}
